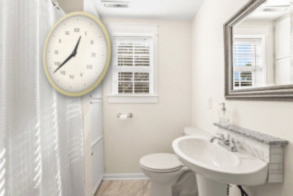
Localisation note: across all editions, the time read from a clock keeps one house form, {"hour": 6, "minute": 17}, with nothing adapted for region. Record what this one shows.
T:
{"hour": 12, "minute": 38}
